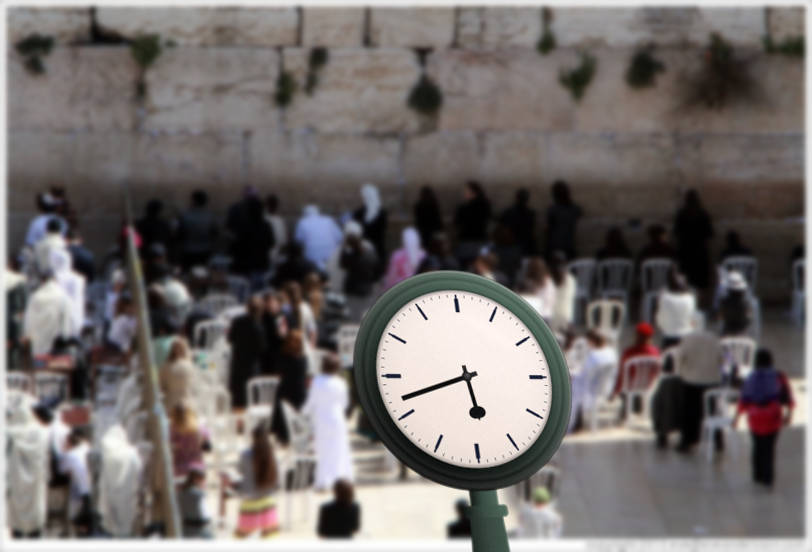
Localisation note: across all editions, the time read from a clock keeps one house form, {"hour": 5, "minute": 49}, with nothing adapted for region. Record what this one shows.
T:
{"hour": 5, "minute": 42}
